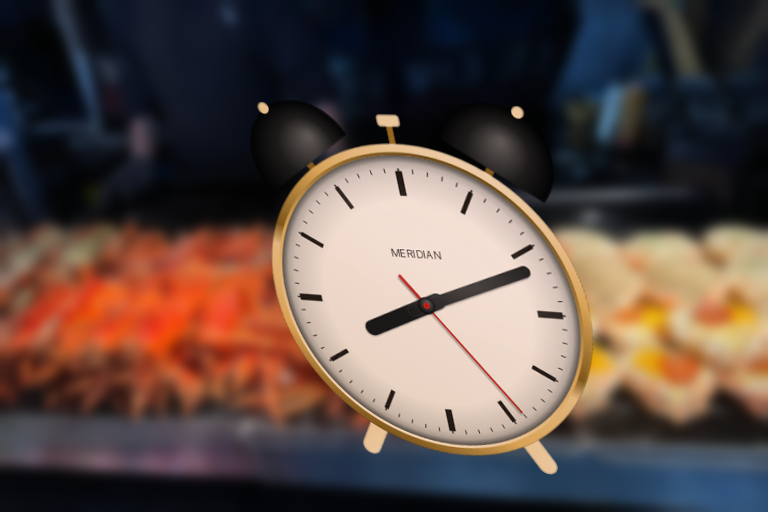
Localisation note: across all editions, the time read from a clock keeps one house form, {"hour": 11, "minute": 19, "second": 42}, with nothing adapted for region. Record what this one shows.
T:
{"hour": 8, "minute": 11, "second": 24}
